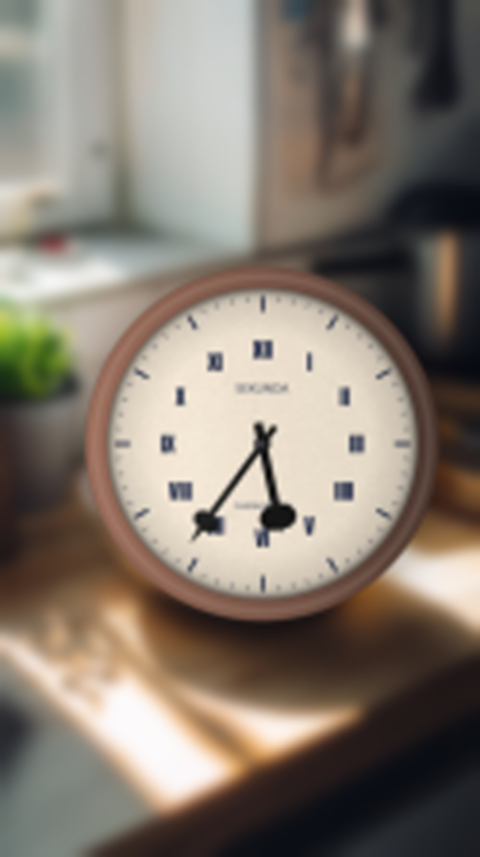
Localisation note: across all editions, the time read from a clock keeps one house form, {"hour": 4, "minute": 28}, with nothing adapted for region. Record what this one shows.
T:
{"hour": 5, "minute": 36}
